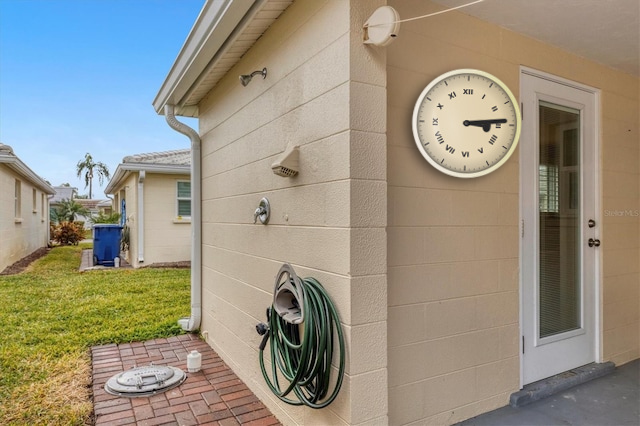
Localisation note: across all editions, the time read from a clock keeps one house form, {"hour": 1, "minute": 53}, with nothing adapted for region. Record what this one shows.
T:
{"hour": 3, "minute": 14}
